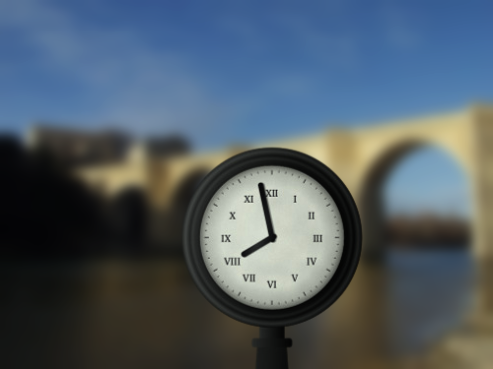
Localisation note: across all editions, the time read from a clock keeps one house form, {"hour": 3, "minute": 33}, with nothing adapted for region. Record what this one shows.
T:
{"hour": 7, "minute": 58}
